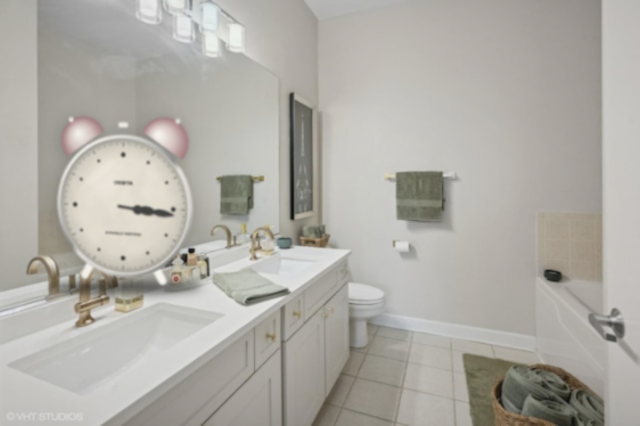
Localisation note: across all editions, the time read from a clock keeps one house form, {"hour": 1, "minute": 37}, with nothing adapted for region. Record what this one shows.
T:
{"hour": 3, "minute": 16}
